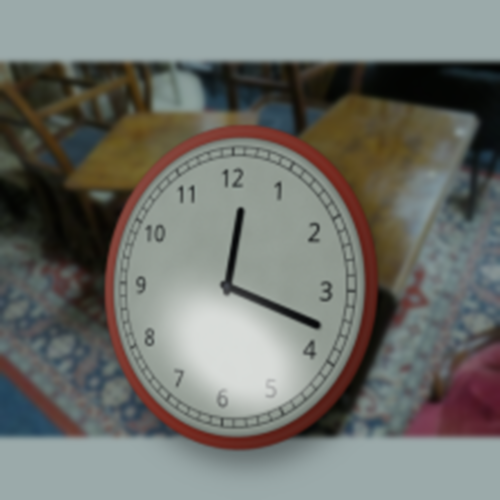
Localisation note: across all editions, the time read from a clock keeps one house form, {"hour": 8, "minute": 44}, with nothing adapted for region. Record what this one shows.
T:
{"hour": 12, "minute": 18}
